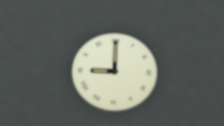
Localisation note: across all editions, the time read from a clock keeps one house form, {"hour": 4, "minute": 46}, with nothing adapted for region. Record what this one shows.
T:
{"hour": 9, "minute": 0}
